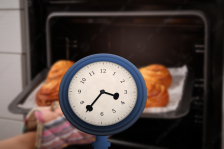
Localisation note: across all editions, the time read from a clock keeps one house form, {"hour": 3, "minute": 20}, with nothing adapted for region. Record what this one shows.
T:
{"hour": 3, "minute": 36}
